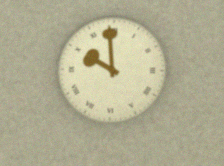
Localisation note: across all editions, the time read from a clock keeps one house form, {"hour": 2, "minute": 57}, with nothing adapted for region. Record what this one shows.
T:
{"hour": 9, "minute": 59}
